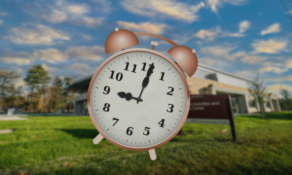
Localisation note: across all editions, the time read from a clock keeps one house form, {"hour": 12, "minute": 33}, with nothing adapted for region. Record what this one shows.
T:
{"hour": 9, "minute": 1}
